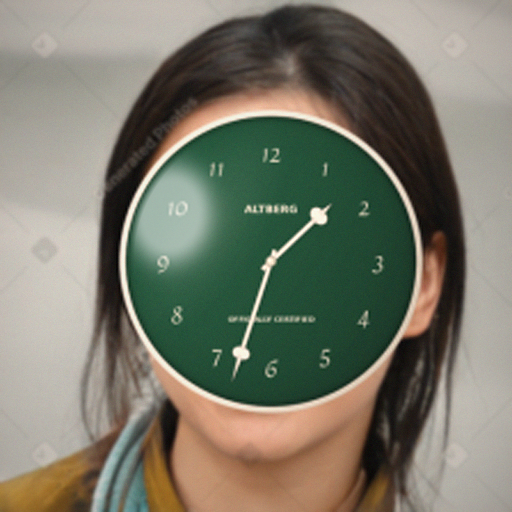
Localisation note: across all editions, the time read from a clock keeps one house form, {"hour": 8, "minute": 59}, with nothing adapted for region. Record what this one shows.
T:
{"hour": 1, "minute": 33}
